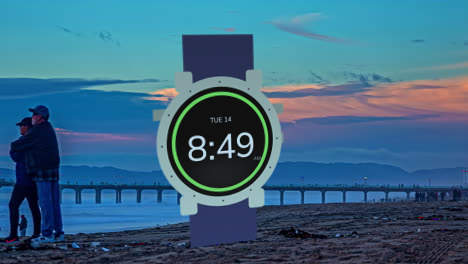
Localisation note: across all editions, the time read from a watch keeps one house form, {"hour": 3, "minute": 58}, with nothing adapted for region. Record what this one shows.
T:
{"hour": 8, "minute": 49}
